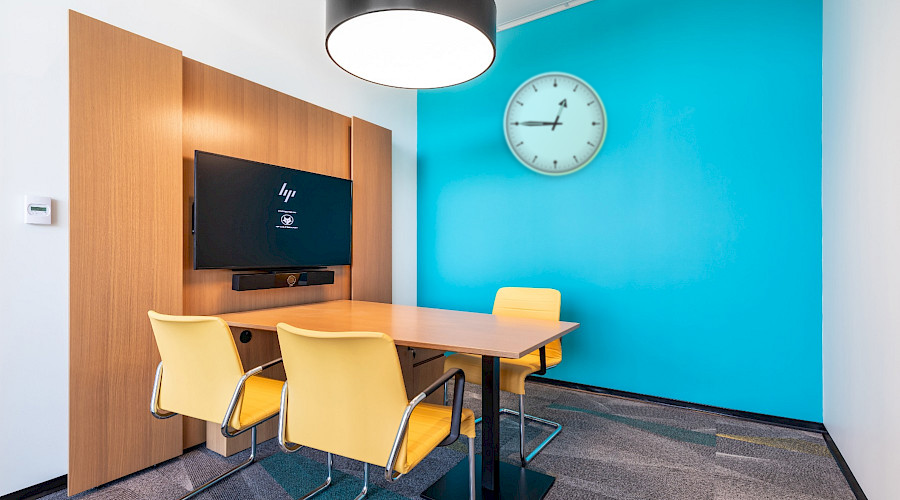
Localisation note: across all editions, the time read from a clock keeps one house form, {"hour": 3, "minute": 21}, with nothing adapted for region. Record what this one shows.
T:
{"hour": 12, "minute": 45}
